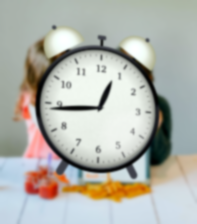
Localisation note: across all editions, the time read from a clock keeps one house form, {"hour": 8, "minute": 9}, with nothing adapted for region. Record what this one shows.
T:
{"hour": 12, "minute": 44}
